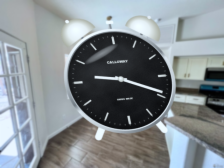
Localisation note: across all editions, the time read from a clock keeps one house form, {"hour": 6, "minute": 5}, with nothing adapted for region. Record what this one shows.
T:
{"hour": 9, "minute": 19}
